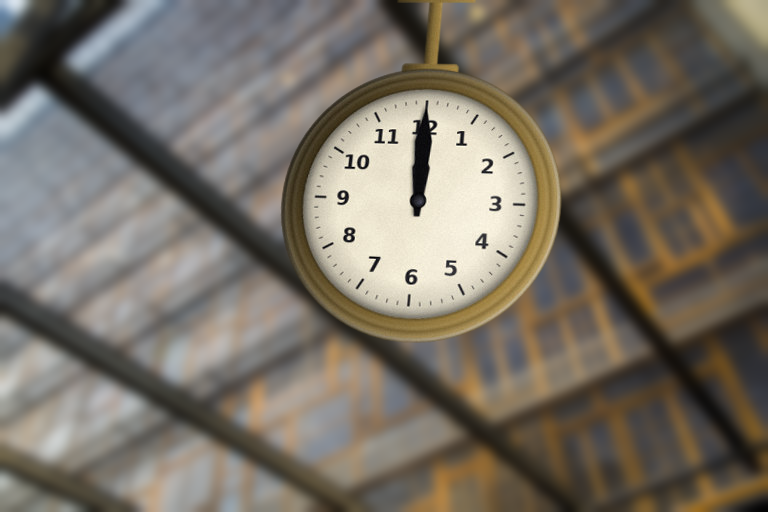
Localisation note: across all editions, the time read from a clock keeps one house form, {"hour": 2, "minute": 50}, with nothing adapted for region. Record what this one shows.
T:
{"hour": 12, "minute": 0}
